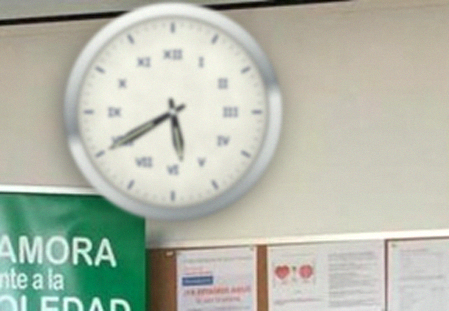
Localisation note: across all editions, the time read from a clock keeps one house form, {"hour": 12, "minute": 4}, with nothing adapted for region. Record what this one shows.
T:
{"hour": 5, "minute": 40}
